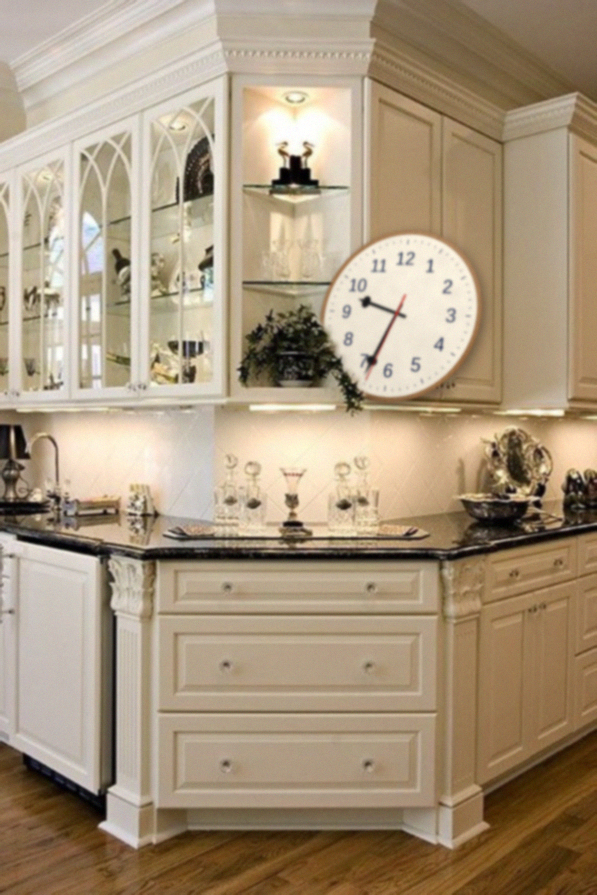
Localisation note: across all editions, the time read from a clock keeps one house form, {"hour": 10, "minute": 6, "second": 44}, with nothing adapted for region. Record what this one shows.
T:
{"hour": 9, "minute": 33, "second": 33}
